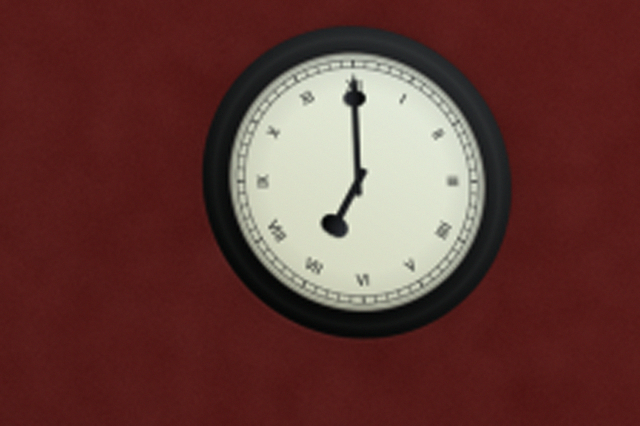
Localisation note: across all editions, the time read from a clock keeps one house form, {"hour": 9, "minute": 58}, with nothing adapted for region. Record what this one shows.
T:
{"hour": 7, "minute": 0}
